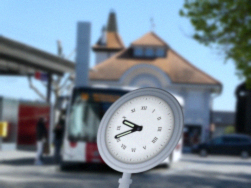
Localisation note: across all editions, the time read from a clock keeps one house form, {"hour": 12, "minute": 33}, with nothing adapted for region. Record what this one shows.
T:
{"hour": 9, "minute": 41}
